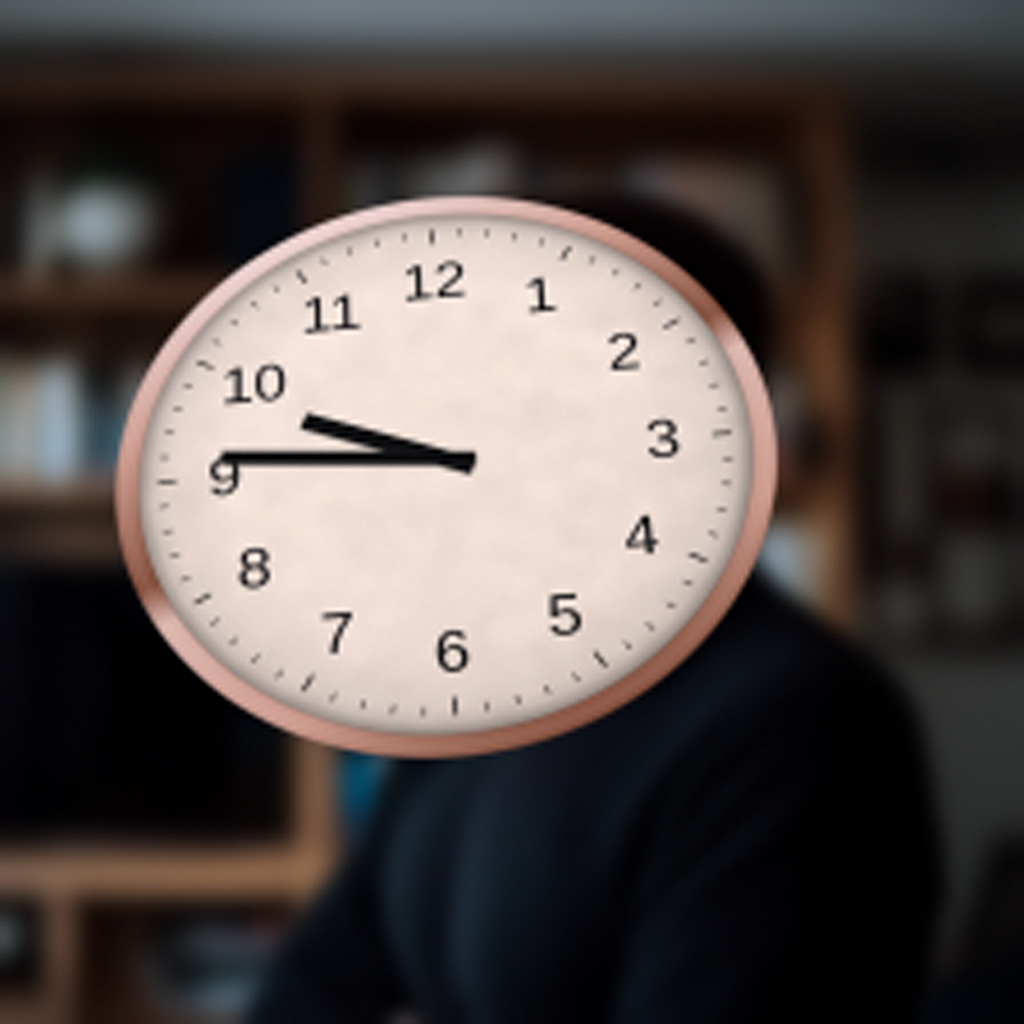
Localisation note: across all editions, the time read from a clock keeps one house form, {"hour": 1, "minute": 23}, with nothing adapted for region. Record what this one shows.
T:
{"hour": 9, "minute": 46}
